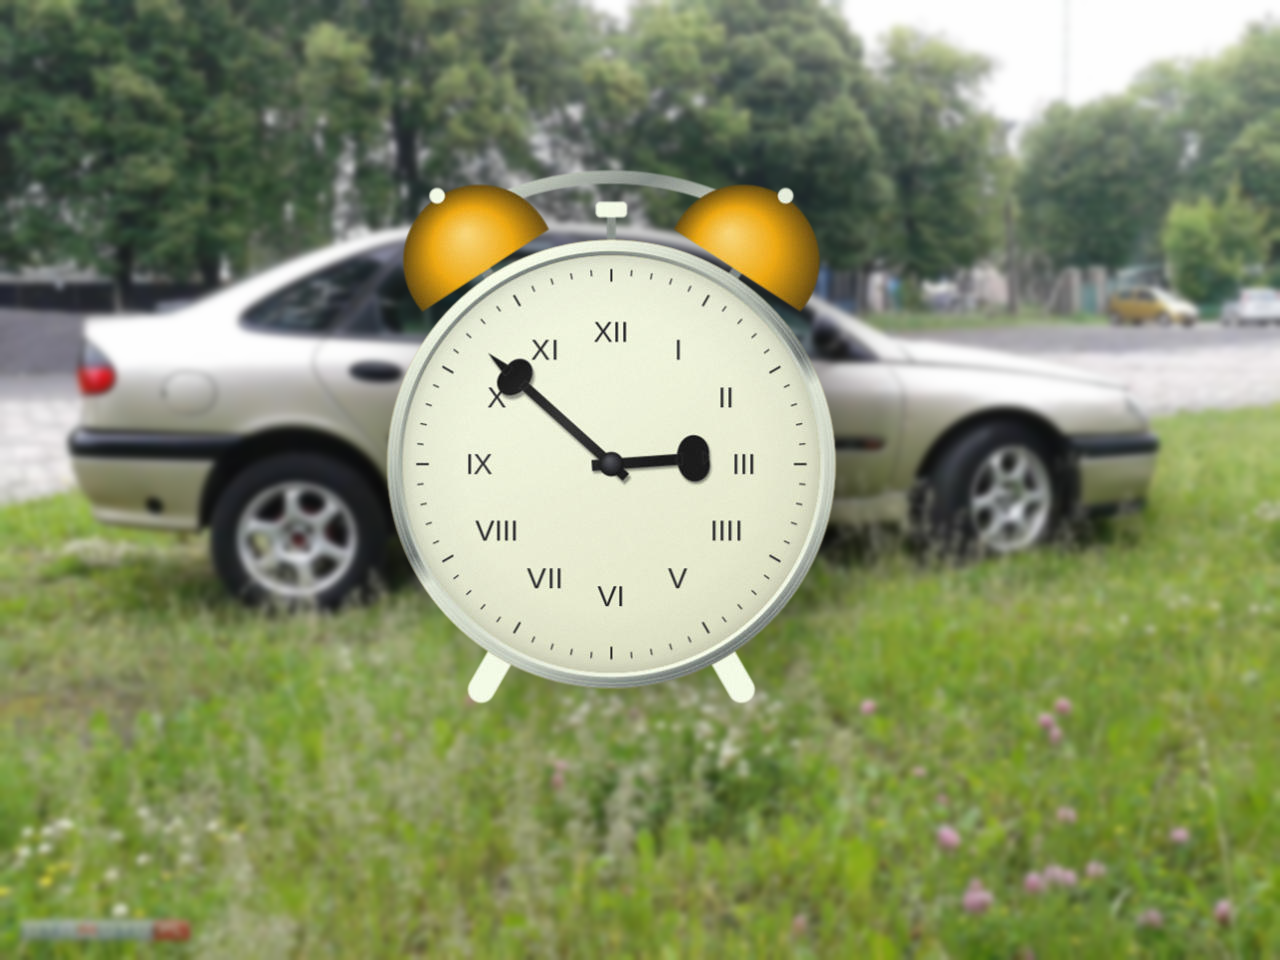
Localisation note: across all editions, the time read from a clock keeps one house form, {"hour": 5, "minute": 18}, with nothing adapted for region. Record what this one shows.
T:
{"hour": 2, "minute": 52}
